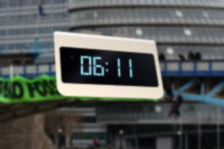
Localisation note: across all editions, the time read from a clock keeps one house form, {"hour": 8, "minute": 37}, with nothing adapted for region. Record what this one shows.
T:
{"hour": 6, "minute": 11}
